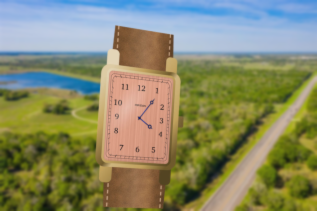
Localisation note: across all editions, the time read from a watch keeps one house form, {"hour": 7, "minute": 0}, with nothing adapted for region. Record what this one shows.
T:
{"hour": 4, "minute": 6}
